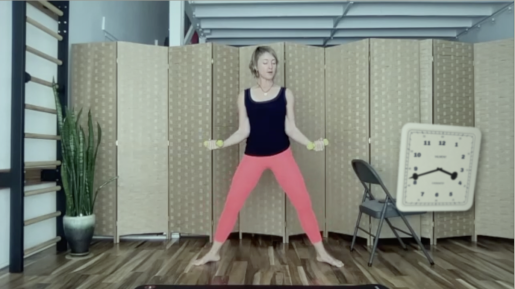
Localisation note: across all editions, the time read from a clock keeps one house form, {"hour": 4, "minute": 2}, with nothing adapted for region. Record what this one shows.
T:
{"hour": 3, "minute": 42}
